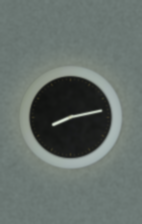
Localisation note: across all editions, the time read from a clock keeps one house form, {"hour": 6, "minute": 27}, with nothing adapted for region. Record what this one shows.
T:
{"hour": 8, "minute": 13}
